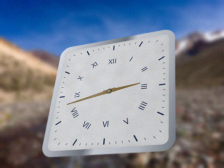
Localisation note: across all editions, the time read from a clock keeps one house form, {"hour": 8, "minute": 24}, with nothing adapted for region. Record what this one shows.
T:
{"hour": 2, "minute": 43}
